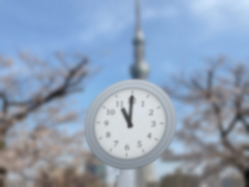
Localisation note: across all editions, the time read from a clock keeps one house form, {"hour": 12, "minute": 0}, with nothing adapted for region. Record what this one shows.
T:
{"hour": 11, "minute": 0}
